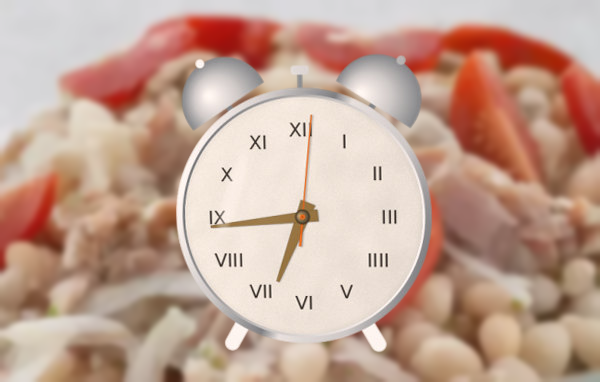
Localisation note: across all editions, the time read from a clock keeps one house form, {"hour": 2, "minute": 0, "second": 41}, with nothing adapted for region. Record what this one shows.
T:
{"hour": 6, "minute": 44, "second": 1}
